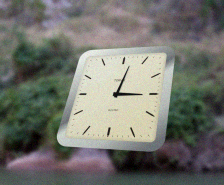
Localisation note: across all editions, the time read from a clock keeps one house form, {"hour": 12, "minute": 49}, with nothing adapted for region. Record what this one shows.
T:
{"hour": 3, "minute": 2}
